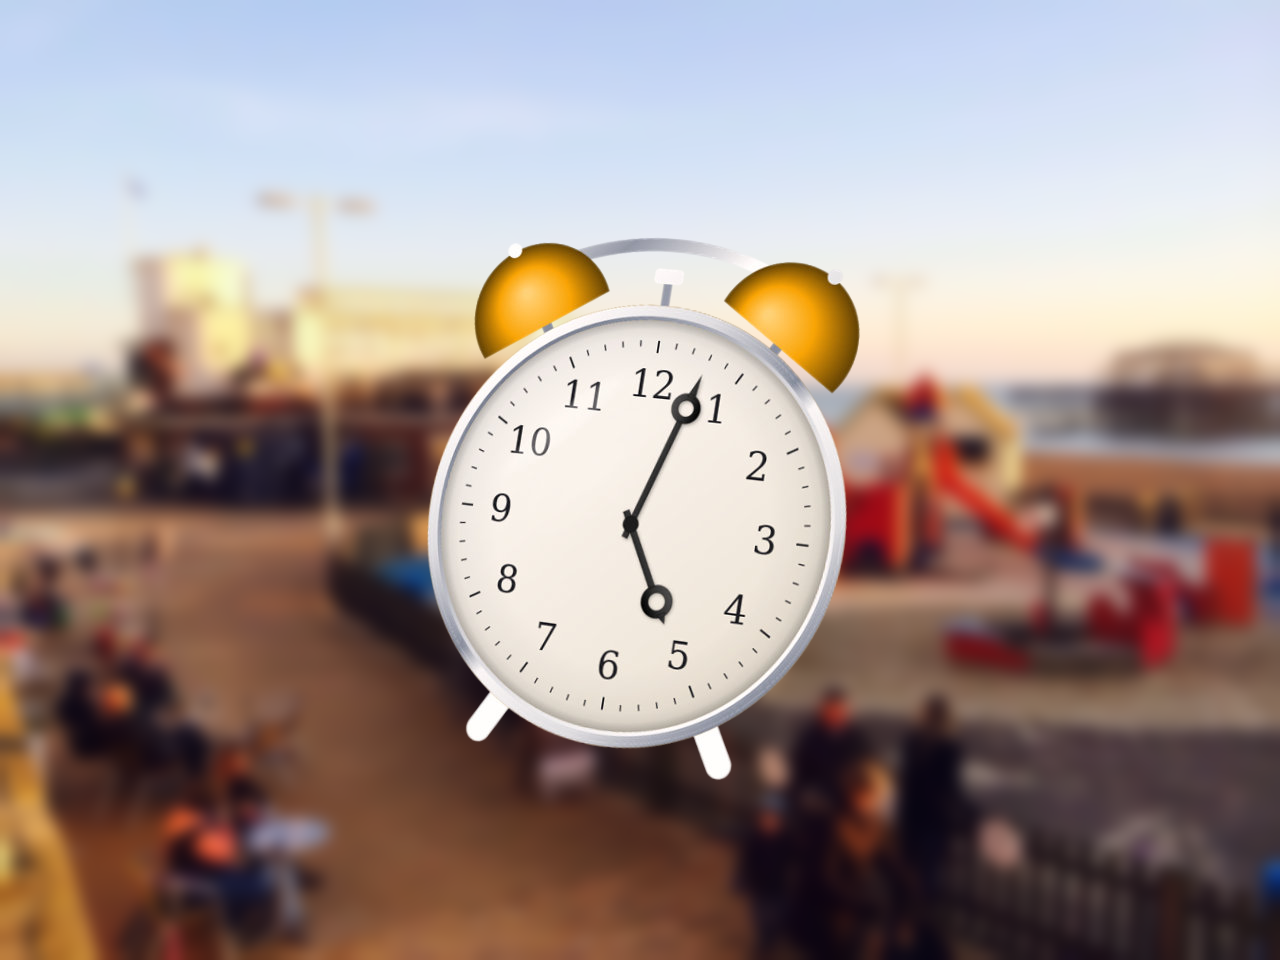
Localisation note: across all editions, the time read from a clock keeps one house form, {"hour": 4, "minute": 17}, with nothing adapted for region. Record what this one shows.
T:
{"hour": 5, "minute": 3}
